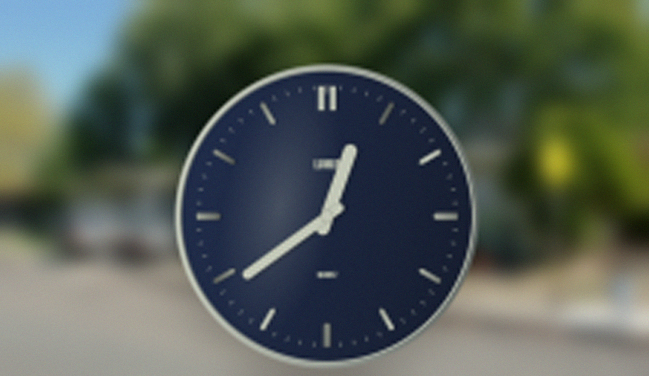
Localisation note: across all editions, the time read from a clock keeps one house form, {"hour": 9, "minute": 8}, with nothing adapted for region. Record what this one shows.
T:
{"hour": 12, "minute": 39}
